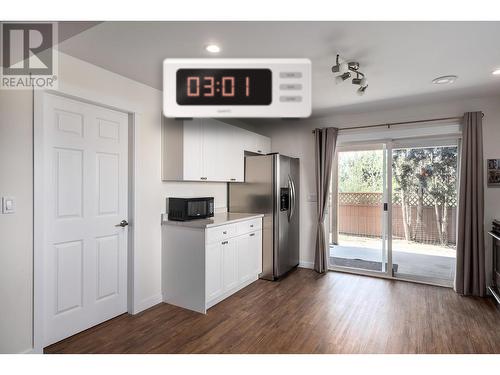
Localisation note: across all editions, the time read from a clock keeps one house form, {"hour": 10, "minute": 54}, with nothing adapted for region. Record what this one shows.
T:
{"hour": 3, "minute": 1}
